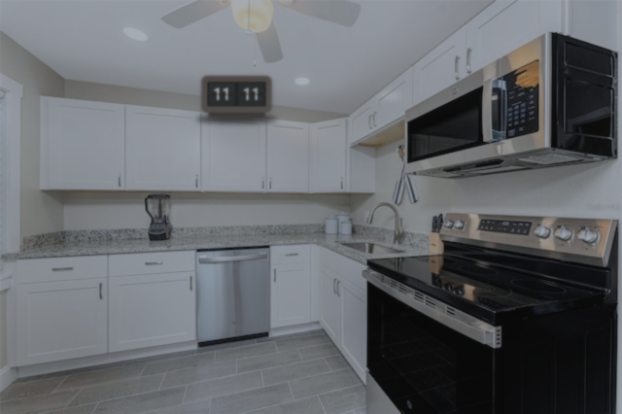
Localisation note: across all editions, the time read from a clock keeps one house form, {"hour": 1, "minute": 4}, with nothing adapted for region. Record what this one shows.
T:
{"hour": 11, "minute": 11}
